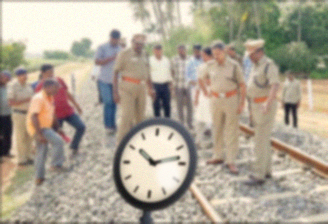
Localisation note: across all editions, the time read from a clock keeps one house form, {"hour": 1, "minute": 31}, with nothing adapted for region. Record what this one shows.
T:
{"hour": 10, "minute": 13}
